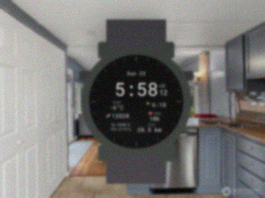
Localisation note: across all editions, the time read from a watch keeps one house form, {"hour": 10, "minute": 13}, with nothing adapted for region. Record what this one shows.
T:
{"hour": 5, "minute": 58}
